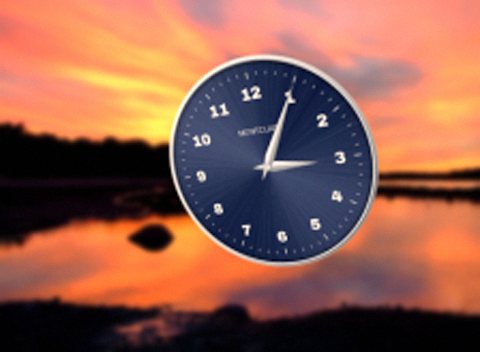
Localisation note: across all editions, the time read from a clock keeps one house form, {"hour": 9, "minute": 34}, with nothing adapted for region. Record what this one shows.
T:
{"hour": 3, "minute": 5}
